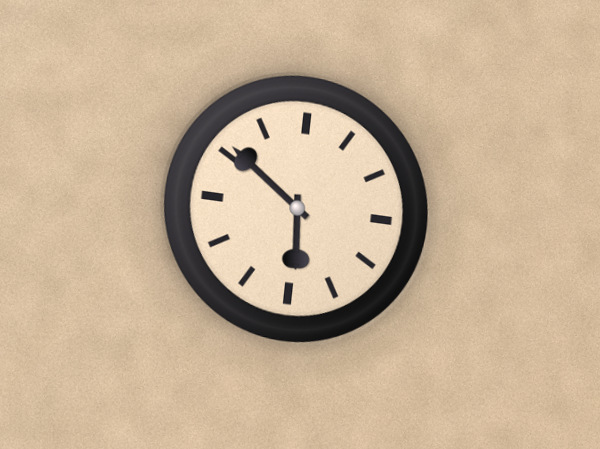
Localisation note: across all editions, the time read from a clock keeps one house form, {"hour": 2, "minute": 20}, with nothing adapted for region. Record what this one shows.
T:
{"hour": 5, "minute": 51}
